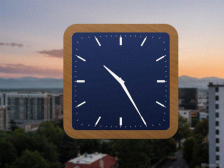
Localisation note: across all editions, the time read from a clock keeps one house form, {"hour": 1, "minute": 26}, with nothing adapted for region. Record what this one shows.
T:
{"hour": 10, "minute": 25}
